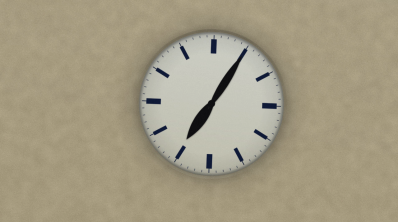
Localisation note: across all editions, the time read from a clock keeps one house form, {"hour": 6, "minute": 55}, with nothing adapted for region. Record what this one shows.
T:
{"hour": 7, "minute": 5}
